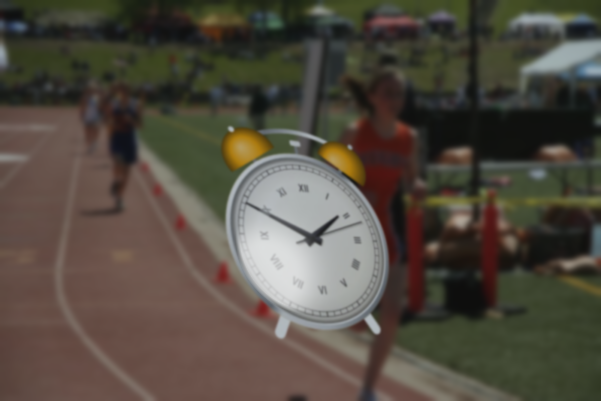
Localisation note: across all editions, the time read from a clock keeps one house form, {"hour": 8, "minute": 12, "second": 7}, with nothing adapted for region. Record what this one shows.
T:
{"hour": 1, "minute": 49, "second": 12}
